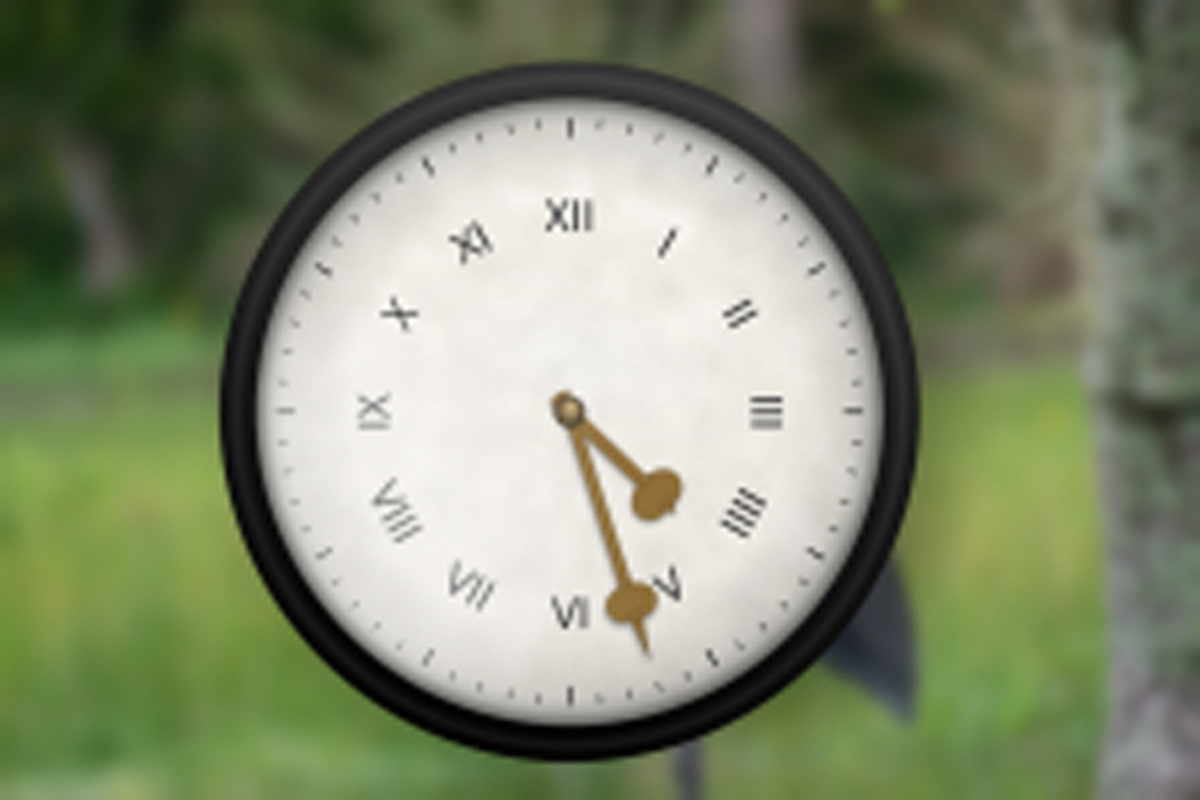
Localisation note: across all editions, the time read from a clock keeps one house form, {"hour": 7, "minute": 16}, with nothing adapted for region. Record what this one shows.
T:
{"hour": 4, "minute": 27}
